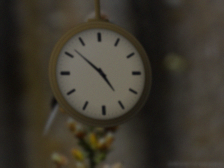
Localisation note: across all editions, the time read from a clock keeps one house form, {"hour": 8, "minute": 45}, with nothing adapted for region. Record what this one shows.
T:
{"hour": 4, "minute": 52}
